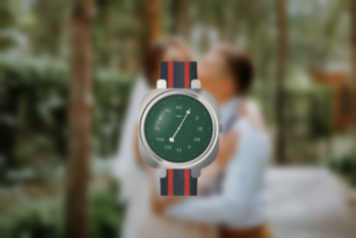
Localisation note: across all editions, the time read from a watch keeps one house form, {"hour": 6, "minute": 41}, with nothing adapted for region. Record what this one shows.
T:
{"hour": 7, "minute": 5}
